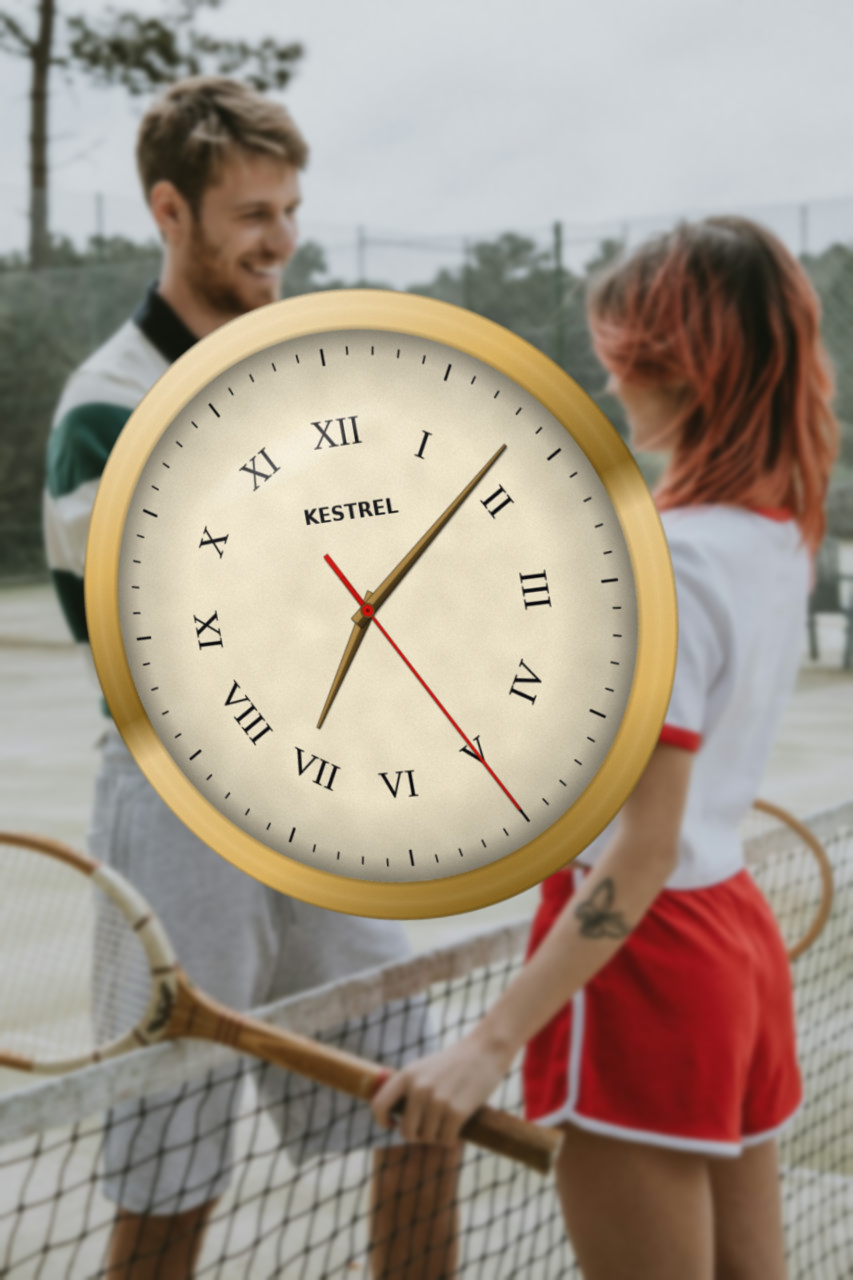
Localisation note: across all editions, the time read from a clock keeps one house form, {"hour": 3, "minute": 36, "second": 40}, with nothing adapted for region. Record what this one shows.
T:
{"hour": 7, "minute": 8, "second": 25}
